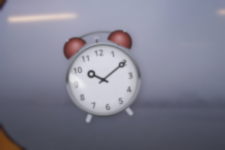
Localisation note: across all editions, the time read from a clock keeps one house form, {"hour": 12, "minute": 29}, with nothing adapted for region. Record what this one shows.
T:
{"hour": 10, "minute": 10}
